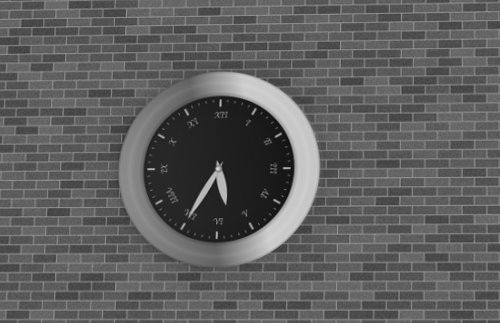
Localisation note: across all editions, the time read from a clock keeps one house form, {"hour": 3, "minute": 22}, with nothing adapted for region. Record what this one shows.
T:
{"hour": 5, "minute": 35}
